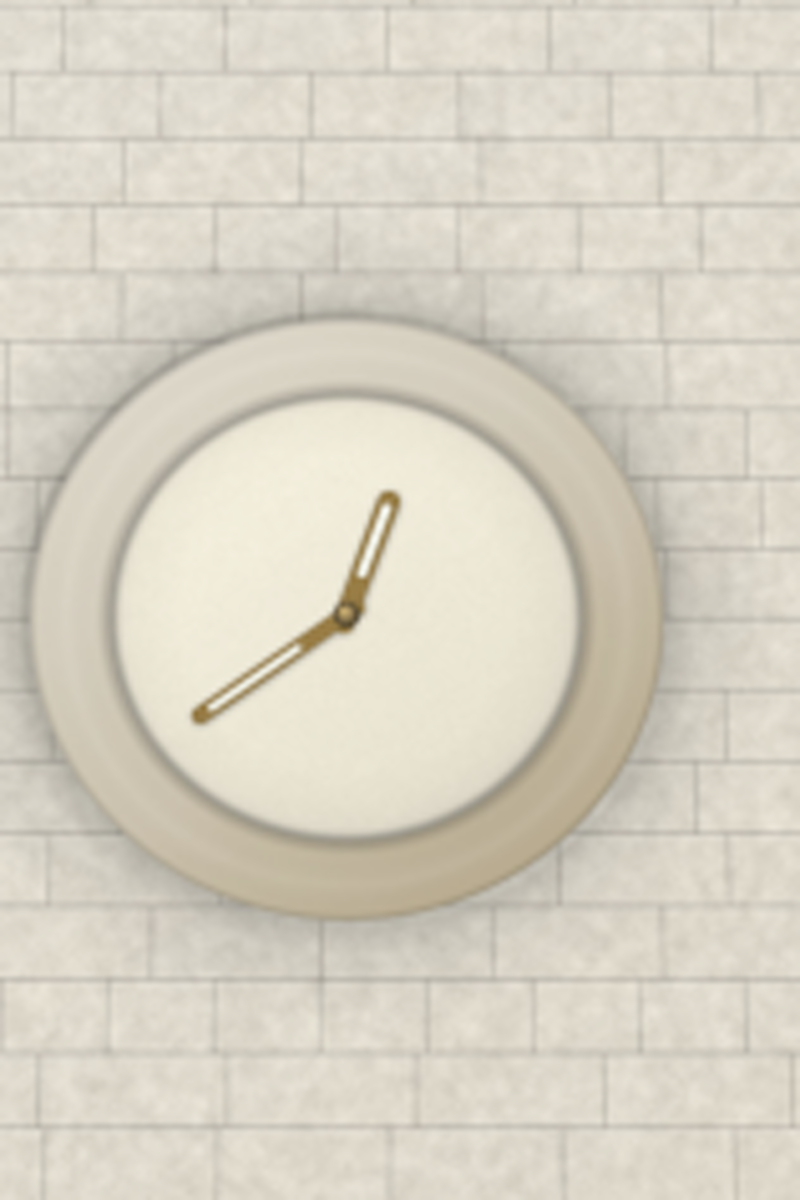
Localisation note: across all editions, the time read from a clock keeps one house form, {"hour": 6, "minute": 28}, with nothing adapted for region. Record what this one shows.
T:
{"hour": 12, "minute": 39}
